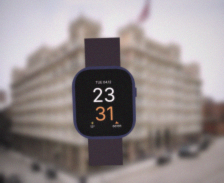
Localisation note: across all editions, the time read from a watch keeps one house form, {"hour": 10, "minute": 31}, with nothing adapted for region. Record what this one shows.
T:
{"hour": 23, "minute": 31}
